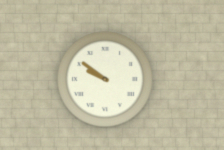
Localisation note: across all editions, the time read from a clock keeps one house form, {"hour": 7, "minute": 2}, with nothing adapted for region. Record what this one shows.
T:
{"hour": 9, "minute": 51}
